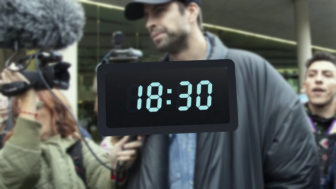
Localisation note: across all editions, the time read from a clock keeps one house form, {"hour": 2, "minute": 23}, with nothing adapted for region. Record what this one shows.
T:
{"hour": 18, "minute": 30}
